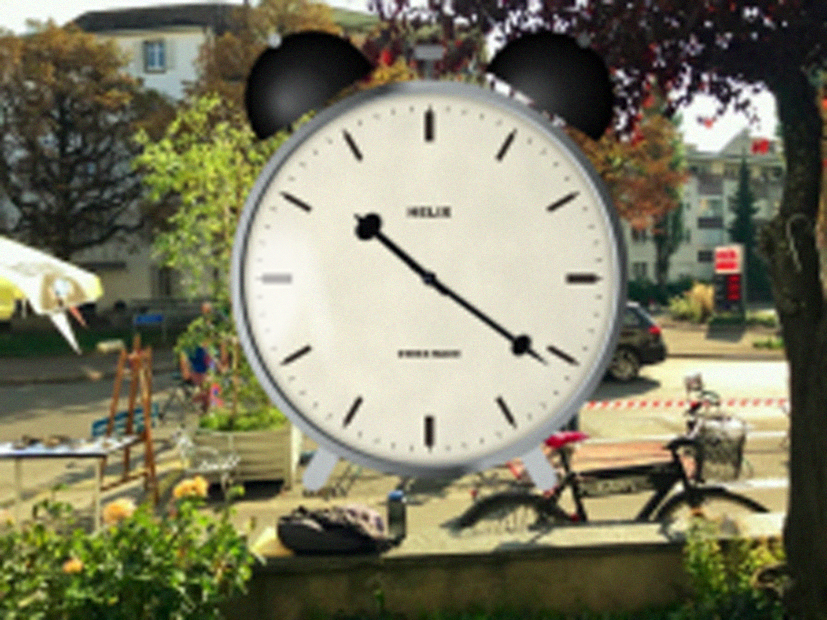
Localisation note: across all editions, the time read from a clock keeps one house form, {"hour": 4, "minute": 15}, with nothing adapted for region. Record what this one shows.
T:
{"hour": 10, "minute": 21}
